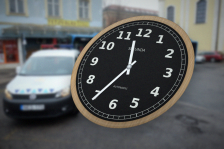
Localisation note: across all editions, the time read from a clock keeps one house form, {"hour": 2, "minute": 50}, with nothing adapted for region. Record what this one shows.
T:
{"hour": 11, "minute": 35}
